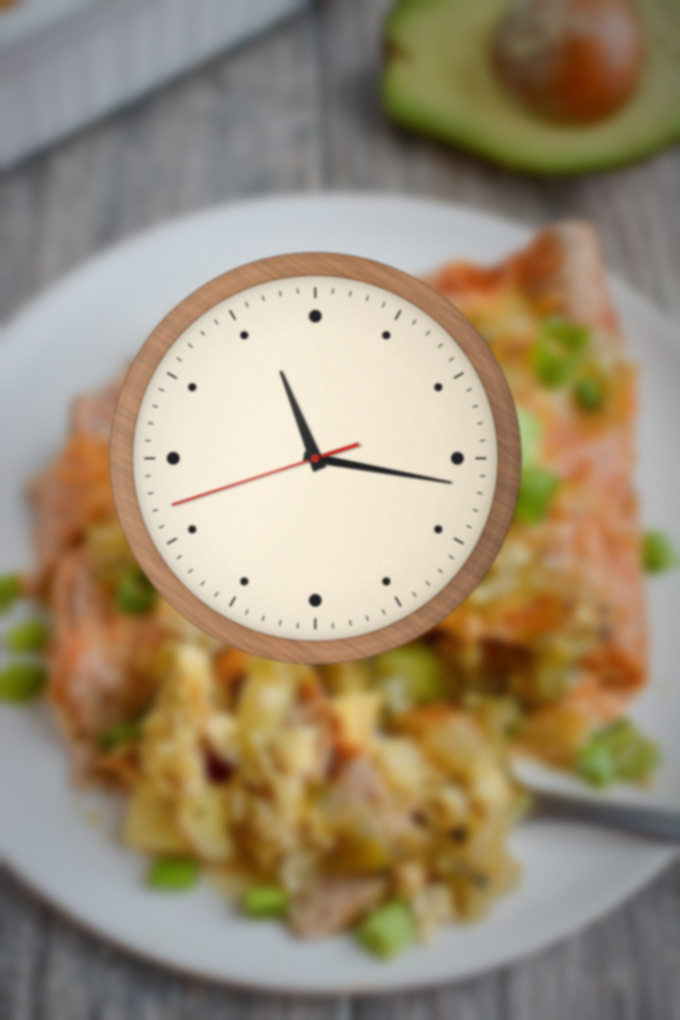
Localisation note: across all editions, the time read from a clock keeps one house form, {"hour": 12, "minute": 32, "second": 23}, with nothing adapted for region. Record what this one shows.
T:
{"hour": 11, "minute": 16, "second": 42}
